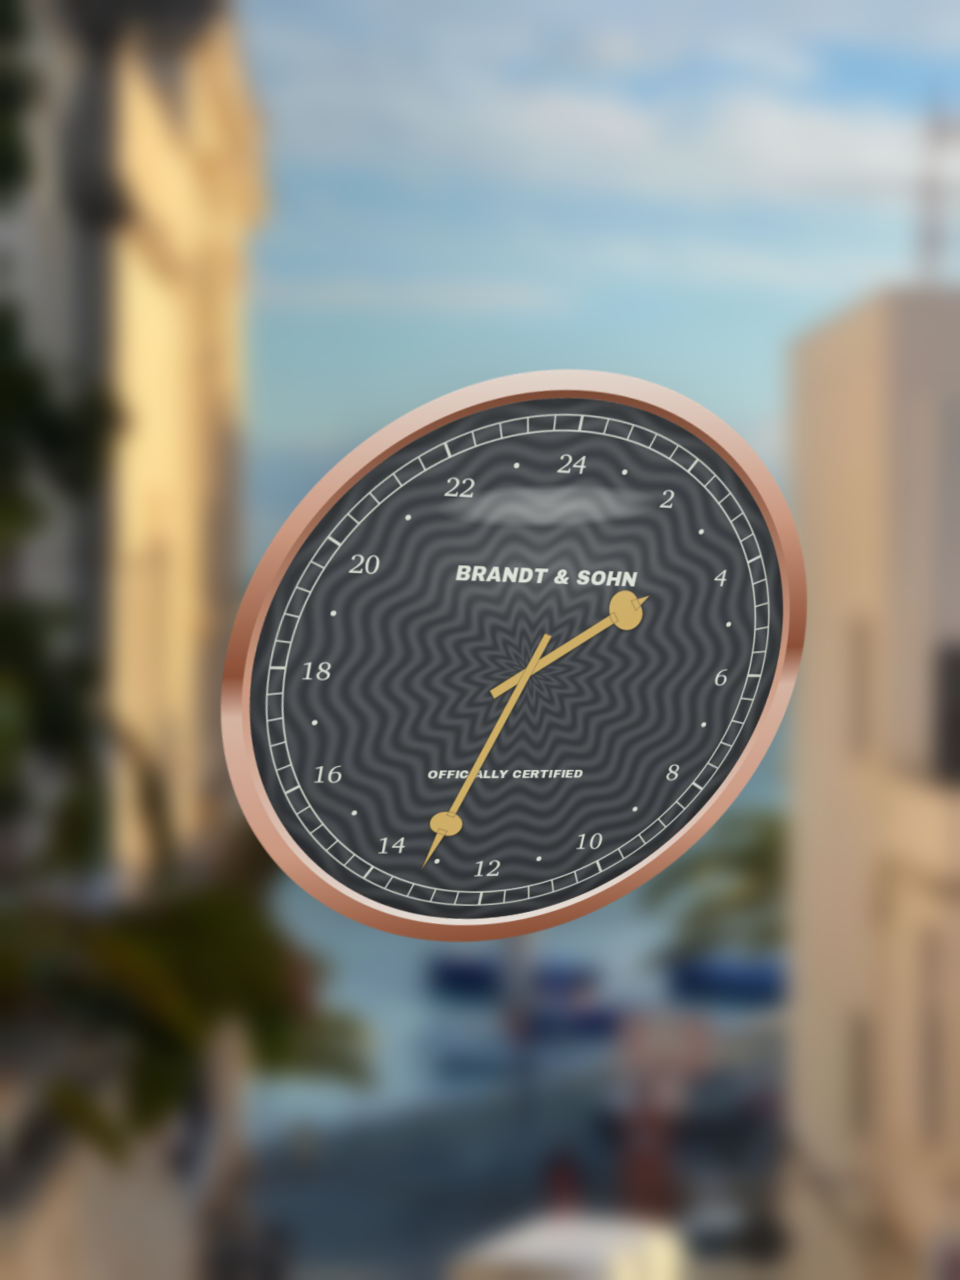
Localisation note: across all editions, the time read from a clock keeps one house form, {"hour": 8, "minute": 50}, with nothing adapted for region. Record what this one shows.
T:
{"hour": 3, "minute": 33}
